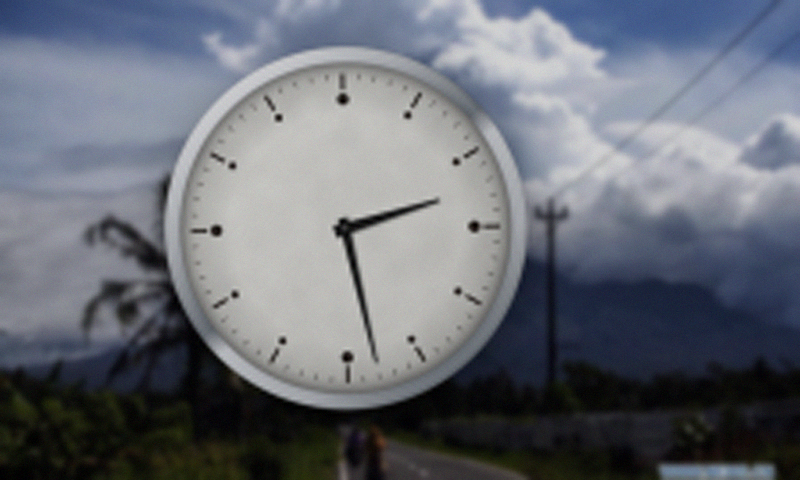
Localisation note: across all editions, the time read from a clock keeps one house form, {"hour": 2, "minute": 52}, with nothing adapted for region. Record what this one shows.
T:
{"hour": 2, "minute": 28}
